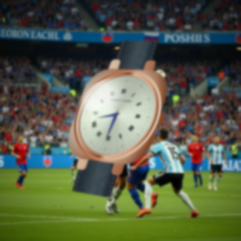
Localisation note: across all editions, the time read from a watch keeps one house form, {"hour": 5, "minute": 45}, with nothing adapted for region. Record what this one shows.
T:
{"hour": 8, "minute": 31}
